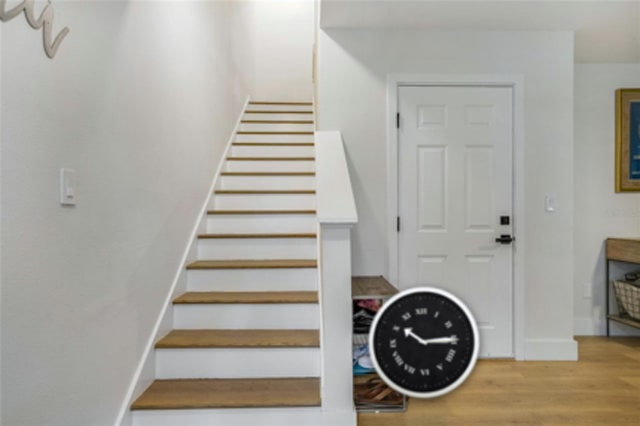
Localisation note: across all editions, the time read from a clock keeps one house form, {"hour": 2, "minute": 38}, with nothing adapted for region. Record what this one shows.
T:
{"hour": 10, "minute": 15}
